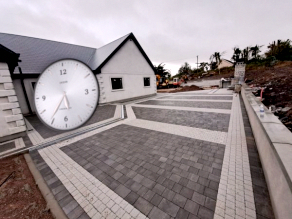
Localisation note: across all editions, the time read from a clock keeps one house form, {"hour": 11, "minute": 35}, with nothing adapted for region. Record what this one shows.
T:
{"hour": 5, "minute": 36}
